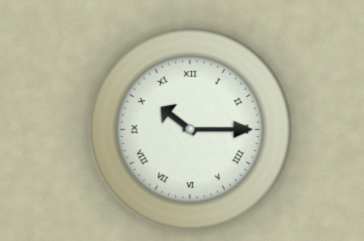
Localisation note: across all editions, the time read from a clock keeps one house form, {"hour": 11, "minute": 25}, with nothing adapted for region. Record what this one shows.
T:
{"hour": 10, "minute": 15}
